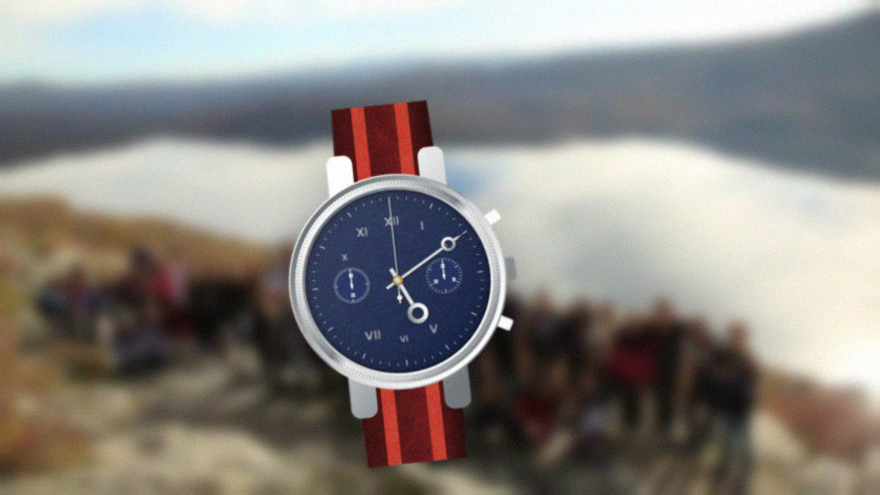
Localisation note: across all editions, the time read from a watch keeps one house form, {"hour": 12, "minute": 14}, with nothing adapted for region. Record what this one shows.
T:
{"hour": 5, "minute": 10}
